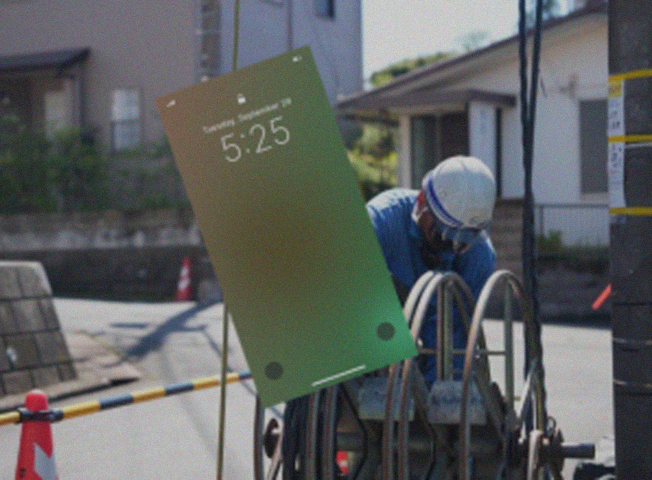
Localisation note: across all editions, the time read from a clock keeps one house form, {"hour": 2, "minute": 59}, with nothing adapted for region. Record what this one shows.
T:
{"hour": 5, "minute": 25}
